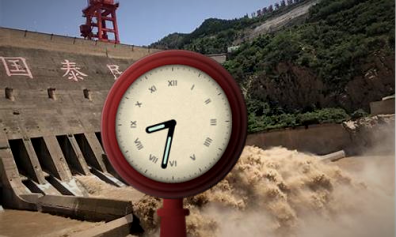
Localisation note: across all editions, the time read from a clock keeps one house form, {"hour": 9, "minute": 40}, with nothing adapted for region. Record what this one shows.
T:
{"hour": 8, "minute": 32}
